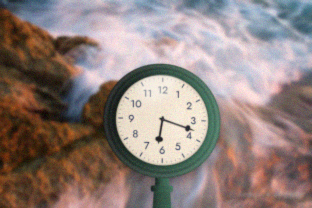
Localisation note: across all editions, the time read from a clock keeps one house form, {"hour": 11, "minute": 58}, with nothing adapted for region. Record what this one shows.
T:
{"hour": 6, "minute": 18}
